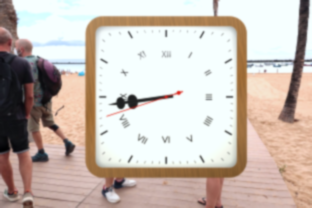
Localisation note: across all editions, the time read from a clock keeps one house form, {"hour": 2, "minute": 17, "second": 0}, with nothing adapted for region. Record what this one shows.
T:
{"hour": 8, "minute": 43, "second": 42}
